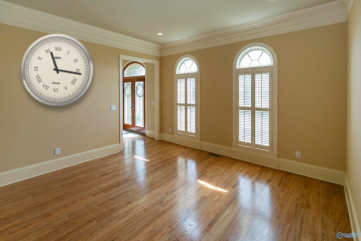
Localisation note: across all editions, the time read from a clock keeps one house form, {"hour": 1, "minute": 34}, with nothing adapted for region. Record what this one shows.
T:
{"hour": 11, "minute": 16}
